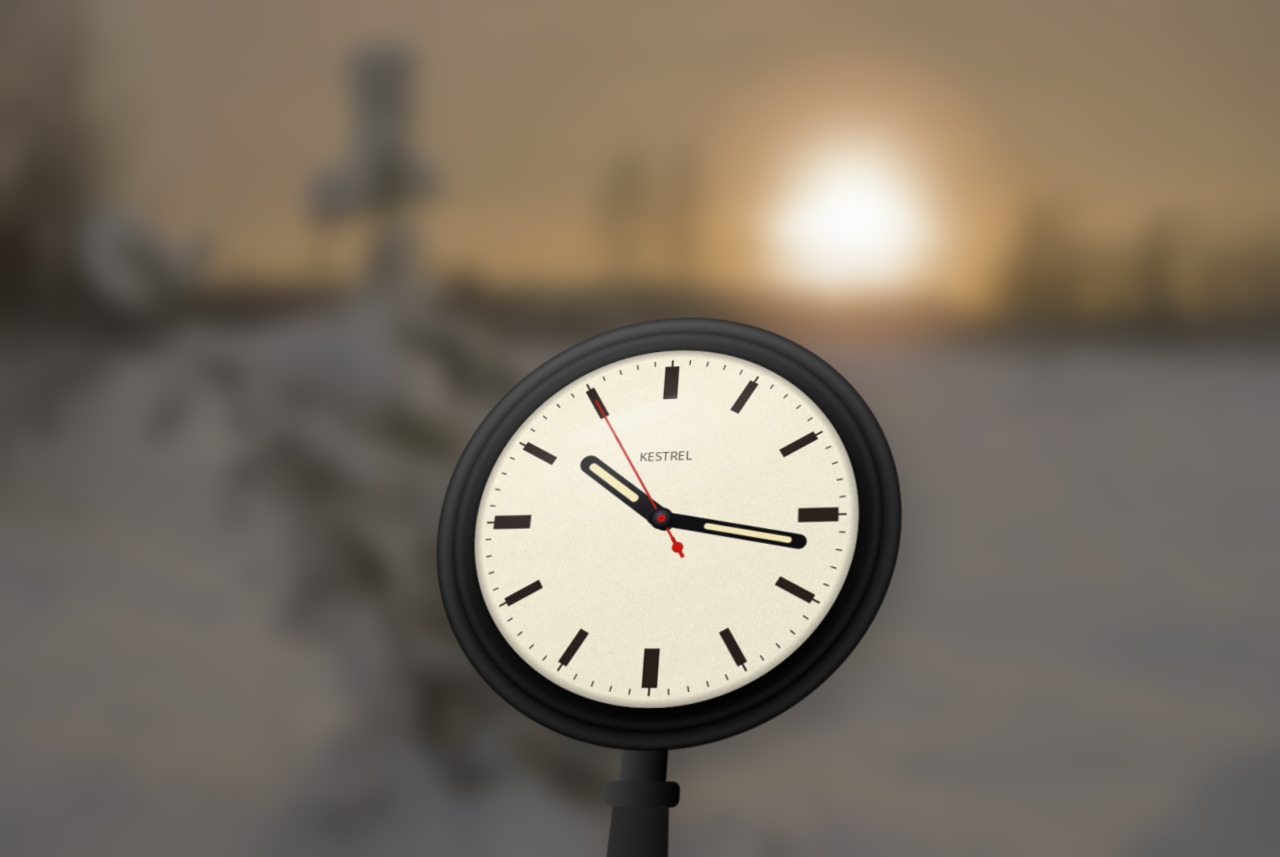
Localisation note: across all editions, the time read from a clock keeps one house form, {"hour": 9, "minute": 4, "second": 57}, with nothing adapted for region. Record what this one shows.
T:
{"hour": 10, "minute": 16, "second": 55}
